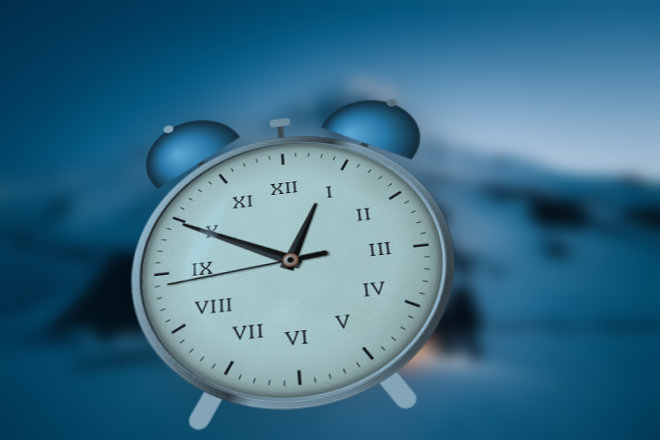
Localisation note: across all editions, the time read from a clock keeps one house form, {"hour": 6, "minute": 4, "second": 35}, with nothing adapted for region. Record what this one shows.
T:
{"hour": 12, "minute": 49, "second": 44}
